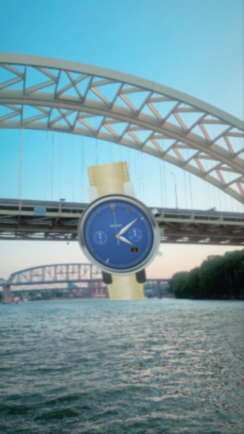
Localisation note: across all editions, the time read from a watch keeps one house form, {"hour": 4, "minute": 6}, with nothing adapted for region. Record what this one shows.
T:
{"hour": 4, "minute": 9}
